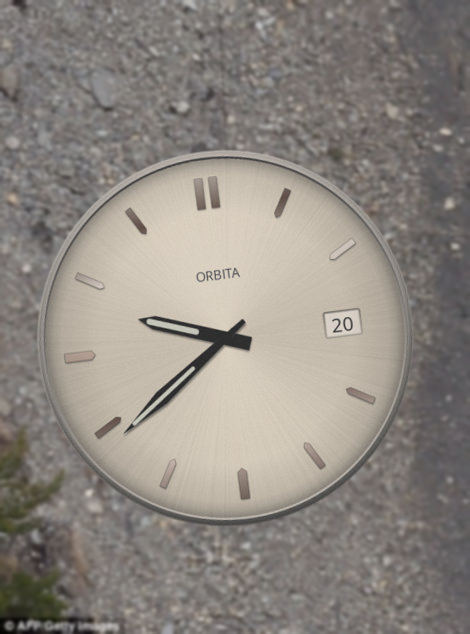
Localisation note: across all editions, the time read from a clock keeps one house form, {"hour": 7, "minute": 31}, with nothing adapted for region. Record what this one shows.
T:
{"hour": 9, "minute": 39}
